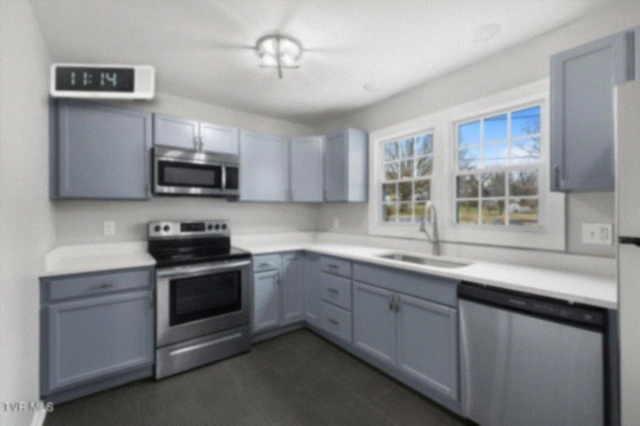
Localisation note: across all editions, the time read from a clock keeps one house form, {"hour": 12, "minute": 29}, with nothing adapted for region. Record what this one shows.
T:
{"hour": 11, "minute": 14}
